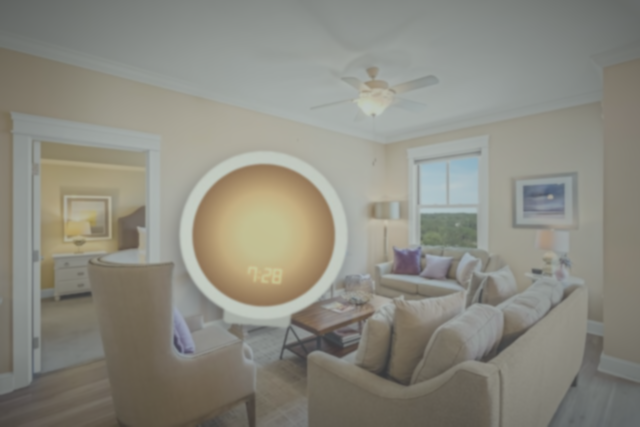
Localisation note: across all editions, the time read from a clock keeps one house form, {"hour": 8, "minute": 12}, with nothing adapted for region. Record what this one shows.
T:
{"hour": 7, "minute": 28}
